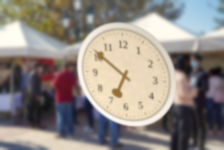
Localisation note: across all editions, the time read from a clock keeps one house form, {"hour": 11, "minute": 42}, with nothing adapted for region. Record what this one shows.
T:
{"hour": 6, "minute": 51}
